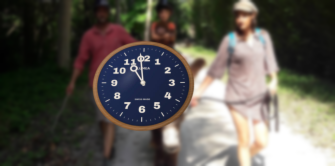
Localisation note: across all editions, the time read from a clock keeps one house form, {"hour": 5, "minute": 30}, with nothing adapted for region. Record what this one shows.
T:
{"hour": 10, "minute": 59}
